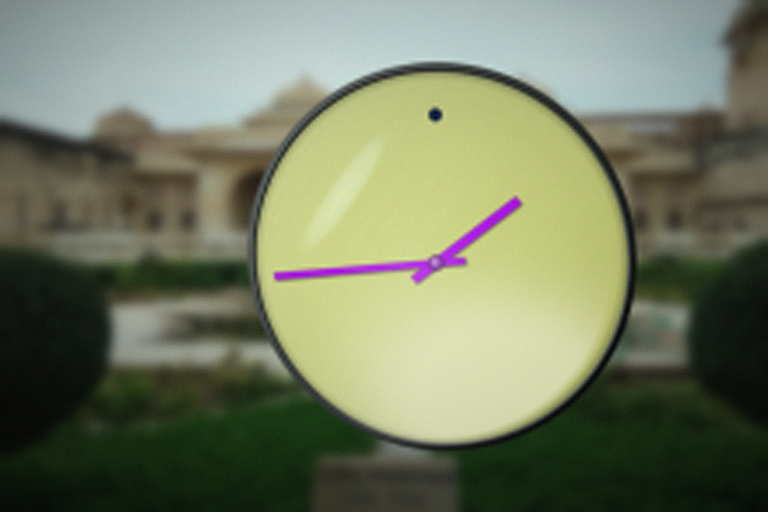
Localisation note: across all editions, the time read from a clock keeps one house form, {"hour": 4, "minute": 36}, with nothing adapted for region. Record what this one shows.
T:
{"hour": 1, "minute": 44}
